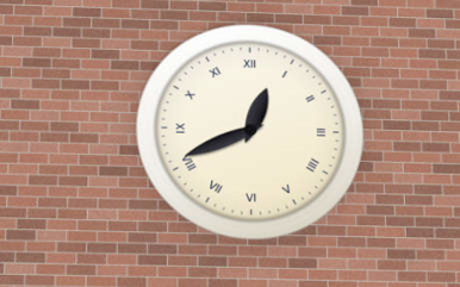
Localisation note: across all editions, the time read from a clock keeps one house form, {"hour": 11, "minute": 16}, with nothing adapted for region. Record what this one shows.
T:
{"hour": 12, "minute": 41}
